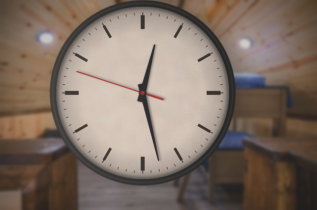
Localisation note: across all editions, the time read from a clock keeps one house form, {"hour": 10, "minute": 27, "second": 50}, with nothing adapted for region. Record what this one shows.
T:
{"hour": 12, "minute": 27, "second": 48}
